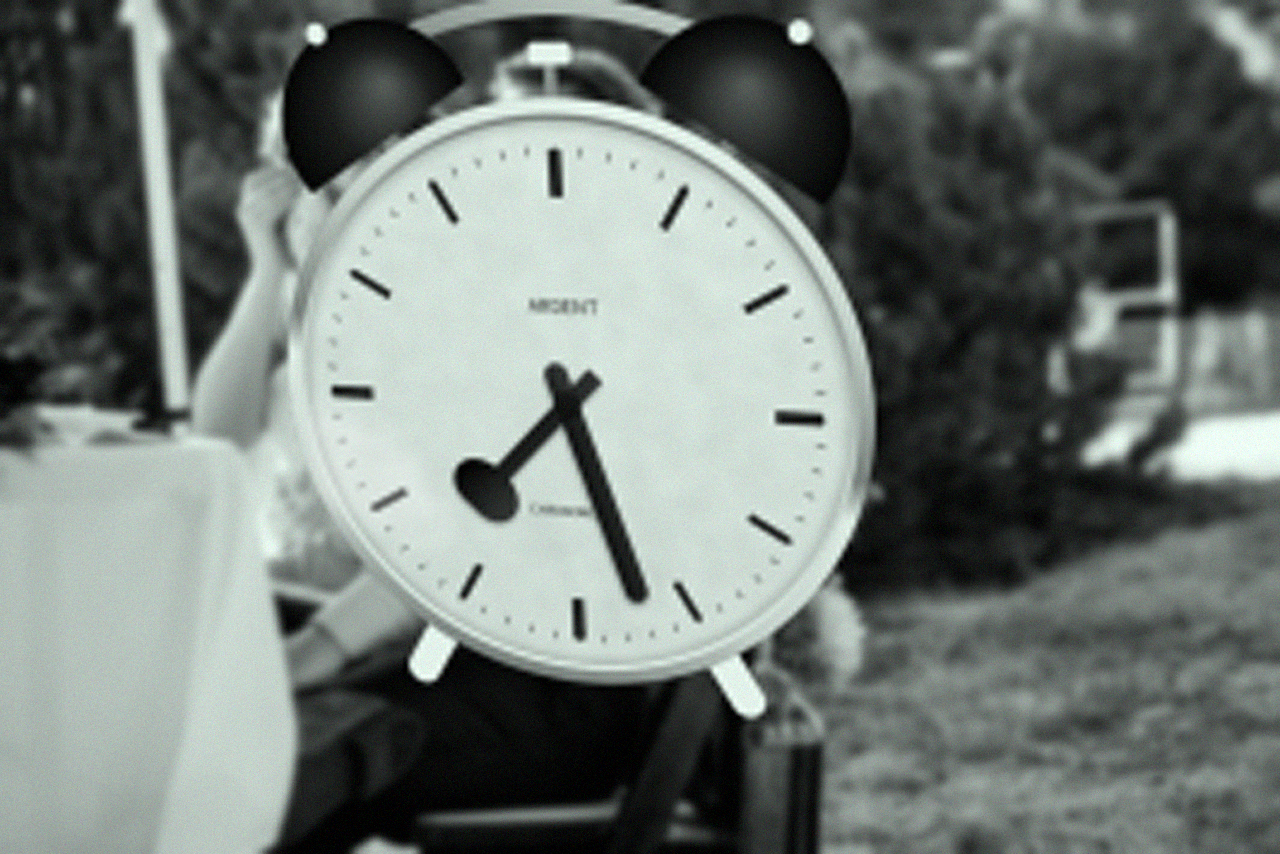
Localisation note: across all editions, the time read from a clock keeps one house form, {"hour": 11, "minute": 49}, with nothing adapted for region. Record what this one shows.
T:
{"hour": 7, "minute": 27}
